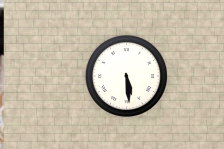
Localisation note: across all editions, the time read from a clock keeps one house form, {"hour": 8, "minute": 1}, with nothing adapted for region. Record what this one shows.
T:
{"hour": 5, "minute": 29}
